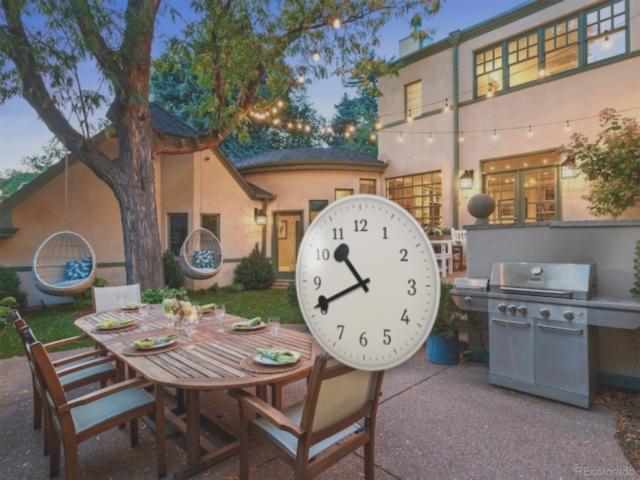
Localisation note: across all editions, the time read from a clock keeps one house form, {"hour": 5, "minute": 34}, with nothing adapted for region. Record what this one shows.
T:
{"hour": 10, "minute": 41}
